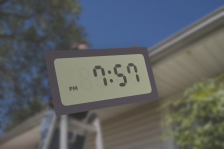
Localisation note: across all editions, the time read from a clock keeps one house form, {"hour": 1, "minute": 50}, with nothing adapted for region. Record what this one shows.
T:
{"hour": 7, "minute": 57}
